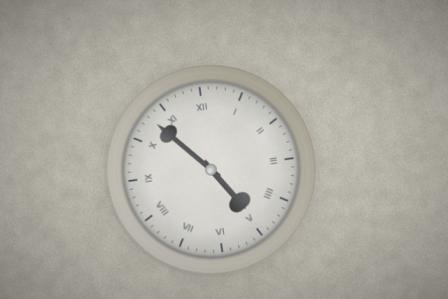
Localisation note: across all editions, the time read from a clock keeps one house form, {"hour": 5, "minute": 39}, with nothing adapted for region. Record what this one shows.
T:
{"hour": 4, "minute": 53}
